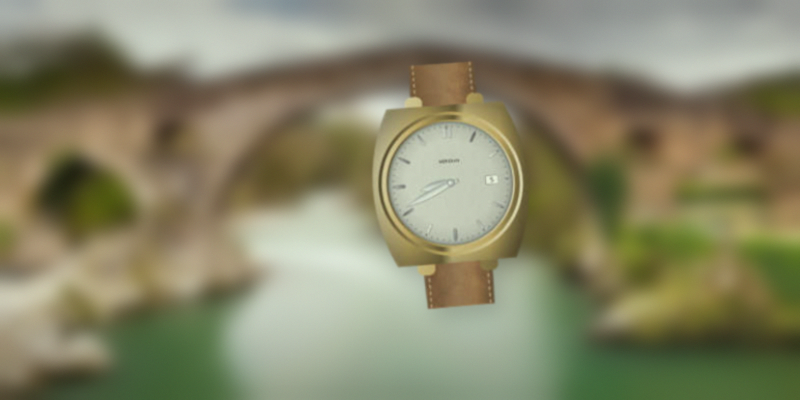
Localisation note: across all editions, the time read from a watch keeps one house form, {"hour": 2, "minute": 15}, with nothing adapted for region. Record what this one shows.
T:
{"hour": 8, "minute": 41}
